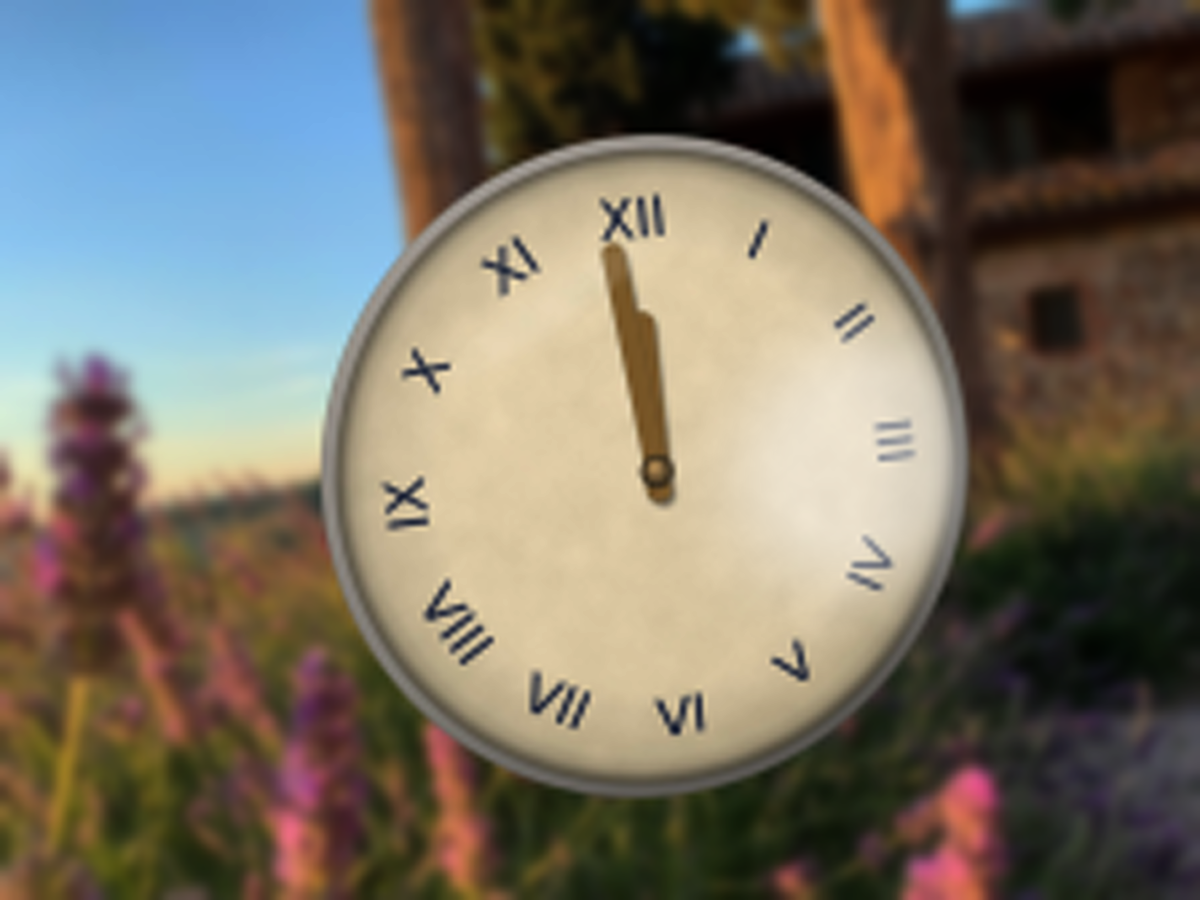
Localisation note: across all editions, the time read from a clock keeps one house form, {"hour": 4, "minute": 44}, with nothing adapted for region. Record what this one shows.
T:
{"hour": 11, "minute": 59}
